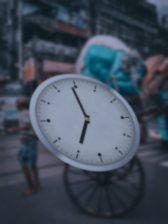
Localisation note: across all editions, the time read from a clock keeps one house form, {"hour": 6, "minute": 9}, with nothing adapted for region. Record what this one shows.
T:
{"hour": 6, "minute": 59}
